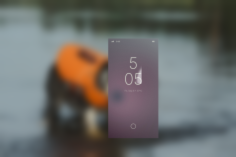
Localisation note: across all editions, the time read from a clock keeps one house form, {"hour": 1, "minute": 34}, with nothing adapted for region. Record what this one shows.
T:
{"hour": 5, "minute": 5}
